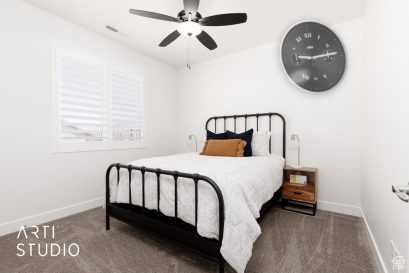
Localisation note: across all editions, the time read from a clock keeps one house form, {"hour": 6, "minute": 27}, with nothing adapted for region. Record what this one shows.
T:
{"hour": 9, "minute": 14}
